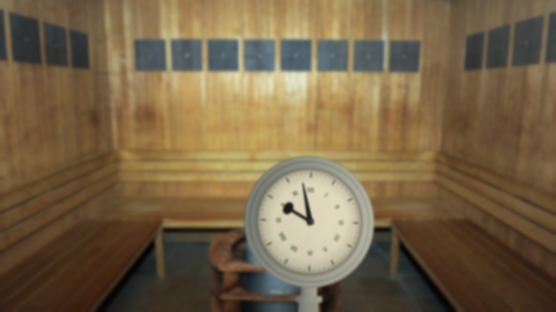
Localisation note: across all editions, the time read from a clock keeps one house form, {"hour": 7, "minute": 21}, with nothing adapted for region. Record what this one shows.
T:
{"hour": 9, "minute": 58}
